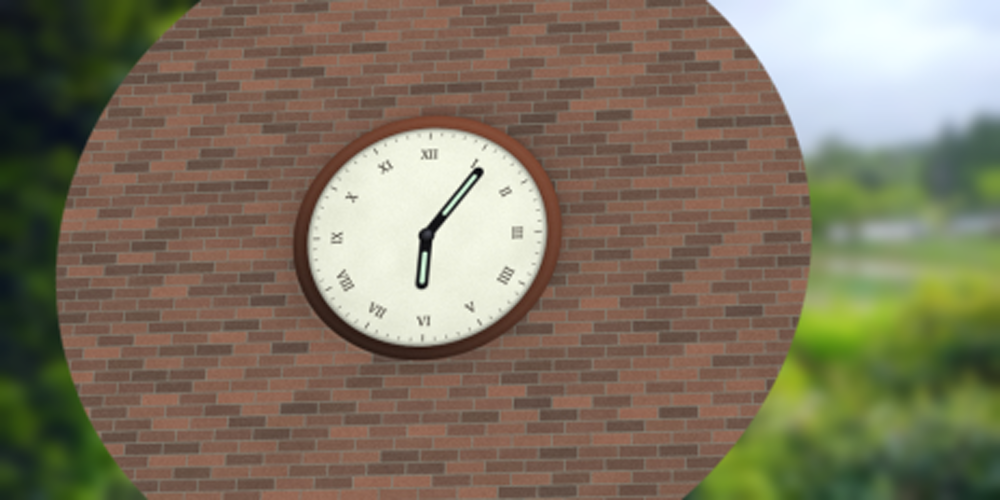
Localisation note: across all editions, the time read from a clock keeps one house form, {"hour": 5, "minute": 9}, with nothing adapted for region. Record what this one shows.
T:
{"hour": 6, "minute": 6}
